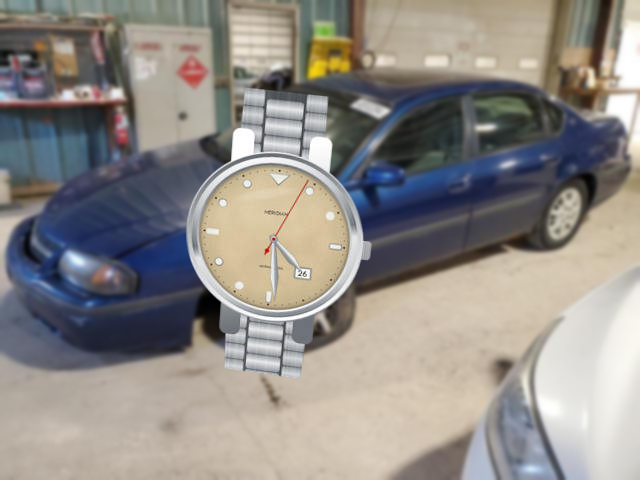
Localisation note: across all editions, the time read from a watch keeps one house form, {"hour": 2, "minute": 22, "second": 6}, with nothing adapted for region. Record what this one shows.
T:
{"hour": 4, "minute": 29, "second": 4}
